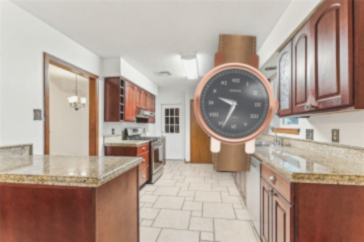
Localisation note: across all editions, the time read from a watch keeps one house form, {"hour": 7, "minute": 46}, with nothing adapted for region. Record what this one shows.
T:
{"hour": 9, "minute": 34}
